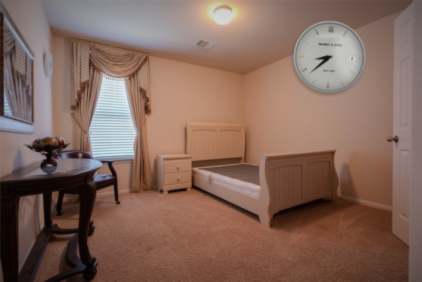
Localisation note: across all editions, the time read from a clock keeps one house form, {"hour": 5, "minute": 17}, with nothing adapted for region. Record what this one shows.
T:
{"hour": 8, "minute": 38}
